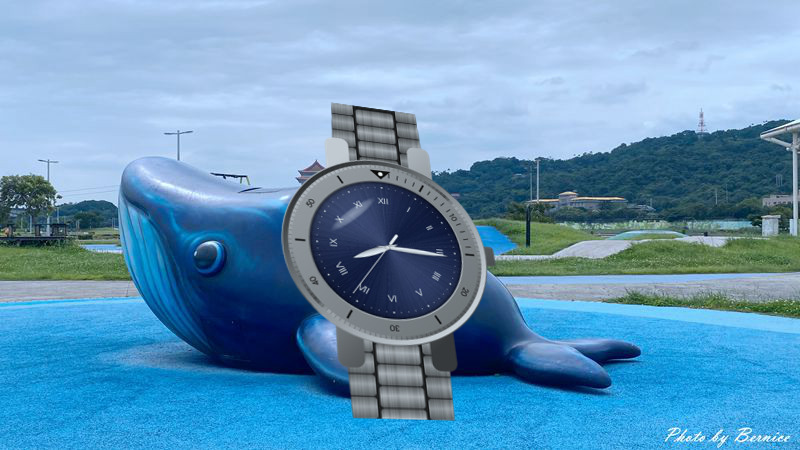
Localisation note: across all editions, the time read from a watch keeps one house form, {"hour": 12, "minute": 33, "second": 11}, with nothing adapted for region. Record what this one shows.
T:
{"hour": 8, "minute": 15, "second": 36}
